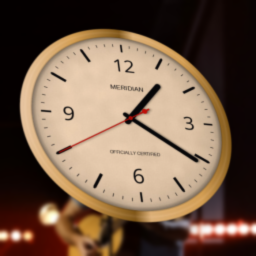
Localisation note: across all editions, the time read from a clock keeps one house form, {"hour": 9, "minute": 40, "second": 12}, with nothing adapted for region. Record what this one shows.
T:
{"hour": 1, "minute": 20, "second": 40}
